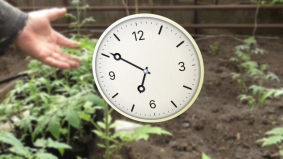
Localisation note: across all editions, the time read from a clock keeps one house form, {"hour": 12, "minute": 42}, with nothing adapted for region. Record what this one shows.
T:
{"hour": 6, "minute": 51}
